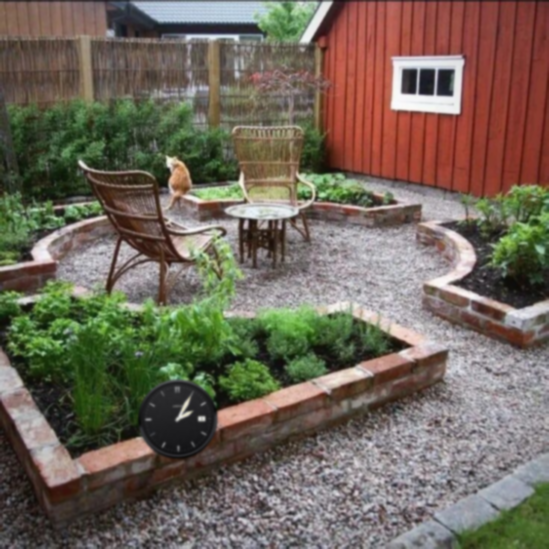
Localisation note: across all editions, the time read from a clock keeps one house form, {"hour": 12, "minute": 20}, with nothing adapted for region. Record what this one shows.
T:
{"hour": 2, "minute": 5}
